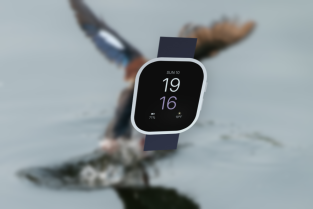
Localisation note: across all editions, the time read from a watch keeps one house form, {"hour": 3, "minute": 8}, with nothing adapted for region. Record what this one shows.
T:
{"hour": 19, "minute": 16}
